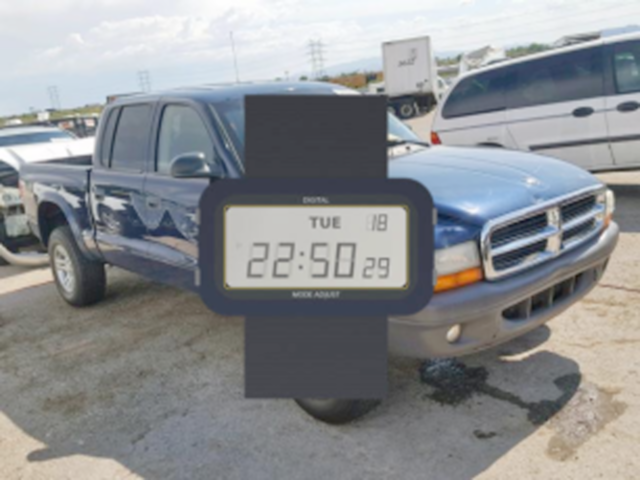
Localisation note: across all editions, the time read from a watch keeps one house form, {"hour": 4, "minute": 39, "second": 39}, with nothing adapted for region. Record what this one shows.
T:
{"hour": 22, "minute": 50, "second": 29}
